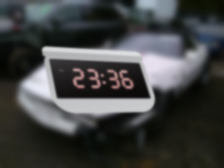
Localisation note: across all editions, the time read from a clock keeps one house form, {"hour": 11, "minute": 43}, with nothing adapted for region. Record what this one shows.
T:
{"hour": 23, "minute": 36}
